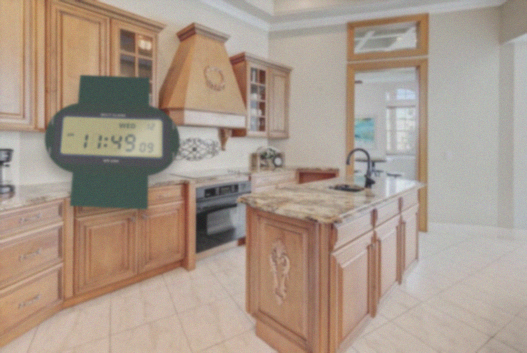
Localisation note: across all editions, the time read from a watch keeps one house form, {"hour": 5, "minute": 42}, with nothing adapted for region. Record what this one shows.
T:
{"hour": 11, "minute": 49}
